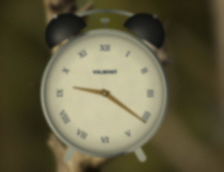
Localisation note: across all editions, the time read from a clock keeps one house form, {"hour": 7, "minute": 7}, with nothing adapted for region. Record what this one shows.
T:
{"hour": 9, "minute": 21}
